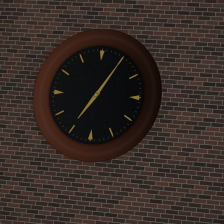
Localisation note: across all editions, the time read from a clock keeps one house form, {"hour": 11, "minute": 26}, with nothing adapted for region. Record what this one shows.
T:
{"hour": 7, "minute": 5}
